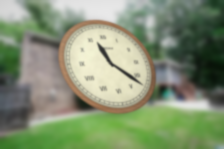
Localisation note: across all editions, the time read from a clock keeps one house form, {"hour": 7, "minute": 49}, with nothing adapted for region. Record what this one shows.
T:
{"hour": 11, "minute": 22}
